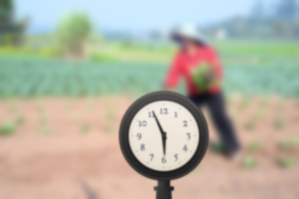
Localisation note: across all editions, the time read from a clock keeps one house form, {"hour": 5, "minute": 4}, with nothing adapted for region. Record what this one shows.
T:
{"hour": 5, "minute": 56}
